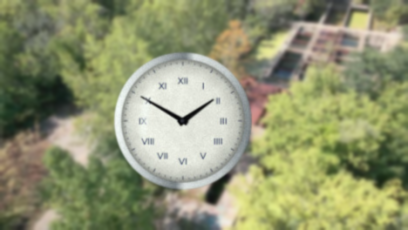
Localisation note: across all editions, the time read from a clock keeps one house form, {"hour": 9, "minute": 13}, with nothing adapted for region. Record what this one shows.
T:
{"hour": 1, "minute": 50}
